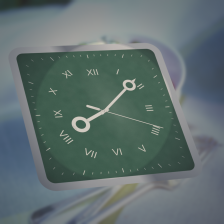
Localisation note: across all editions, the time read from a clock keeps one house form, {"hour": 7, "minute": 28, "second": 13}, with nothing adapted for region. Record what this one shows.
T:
{"hour": 8, "minute": 8, "second": 19}
